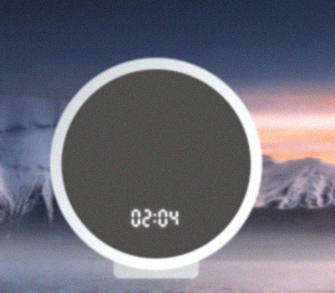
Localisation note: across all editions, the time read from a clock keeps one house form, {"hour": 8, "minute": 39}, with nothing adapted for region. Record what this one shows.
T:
{"hour": 2, "minute": 4}
